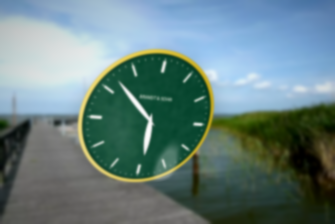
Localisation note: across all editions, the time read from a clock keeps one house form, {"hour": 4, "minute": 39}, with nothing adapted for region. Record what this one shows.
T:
{"hour": 5, "minute": 52}
